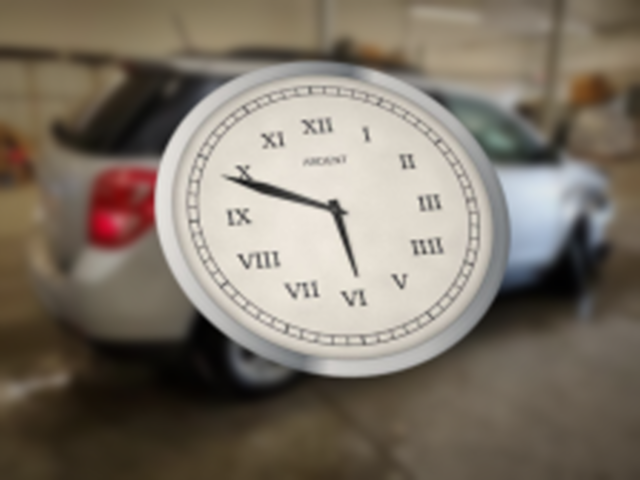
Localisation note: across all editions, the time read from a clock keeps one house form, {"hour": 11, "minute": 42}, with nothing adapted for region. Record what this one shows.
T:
{"hour": 5, "minute": 49}
